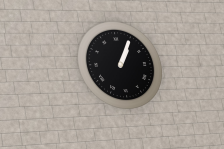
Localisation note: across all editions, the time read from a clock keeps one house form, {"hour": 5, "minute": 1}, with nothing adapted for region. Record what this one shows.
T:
{"hour": 1, "minute": 5}
